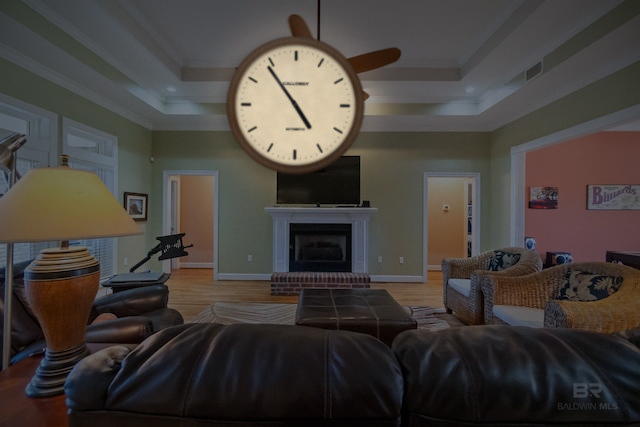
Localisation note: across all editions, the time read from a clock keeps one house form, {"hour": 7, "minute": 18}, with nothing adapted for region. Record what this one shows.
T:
{"hour": 4, "minute": 54}
